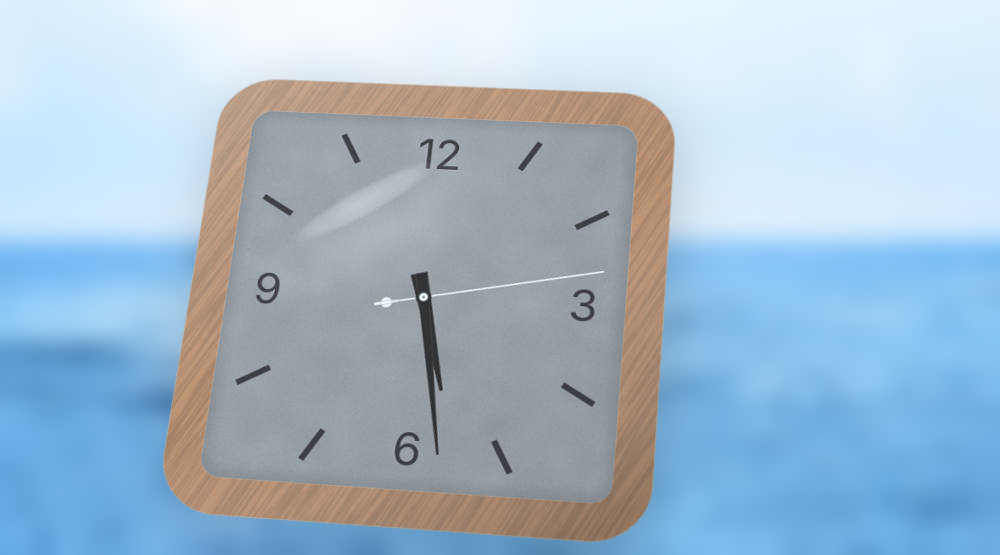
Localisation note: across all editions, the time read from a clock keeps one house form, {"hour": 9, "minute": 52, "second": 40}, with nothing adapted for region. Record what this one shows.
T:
{"hour": 5, "minute": 28, "second": 13}
